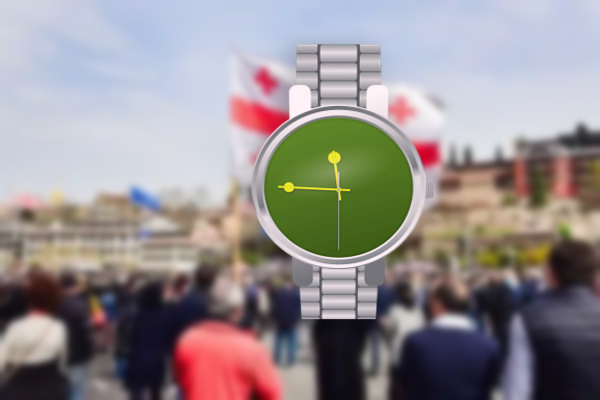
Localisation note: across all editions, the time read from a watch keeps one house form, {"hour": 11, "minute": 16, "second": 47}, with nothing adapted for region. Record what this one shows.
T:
{"hour": 11, "minute": 45, "second": 30}
